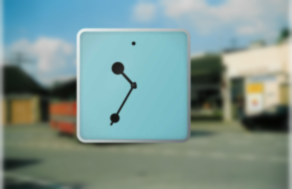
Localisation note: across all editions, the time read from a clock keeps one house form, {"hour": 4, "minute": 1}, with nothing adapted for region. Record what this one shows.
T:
{"hour": 10, "minute": 35}
